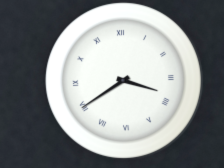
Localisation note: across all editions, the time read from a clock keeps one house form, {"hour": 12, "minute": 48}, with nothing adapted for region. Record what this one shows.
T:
{"hour": 3, "minute": 40}
